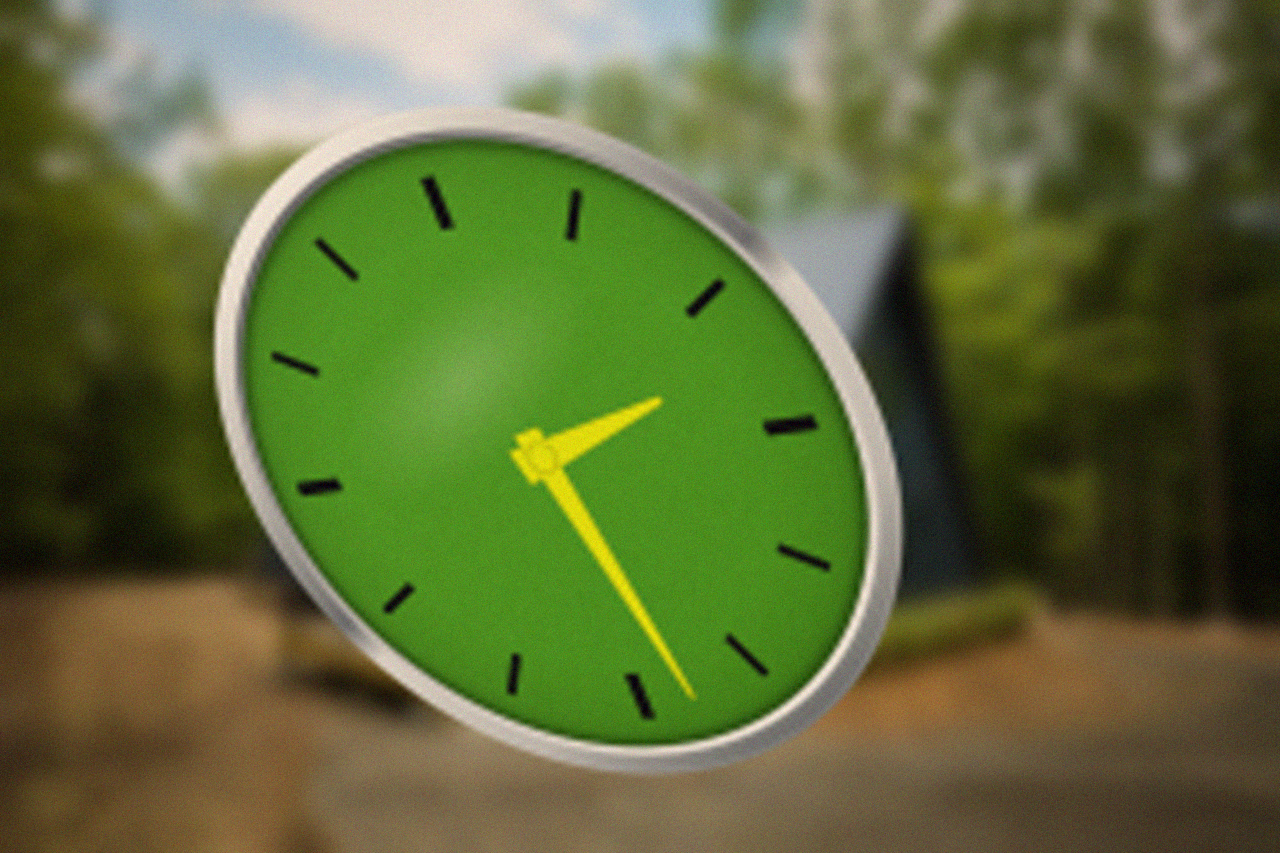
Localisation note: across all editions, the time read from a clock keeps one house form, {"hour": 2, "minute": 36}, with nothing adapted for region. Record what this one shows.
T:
{"hour": 2, "minute": 28}
